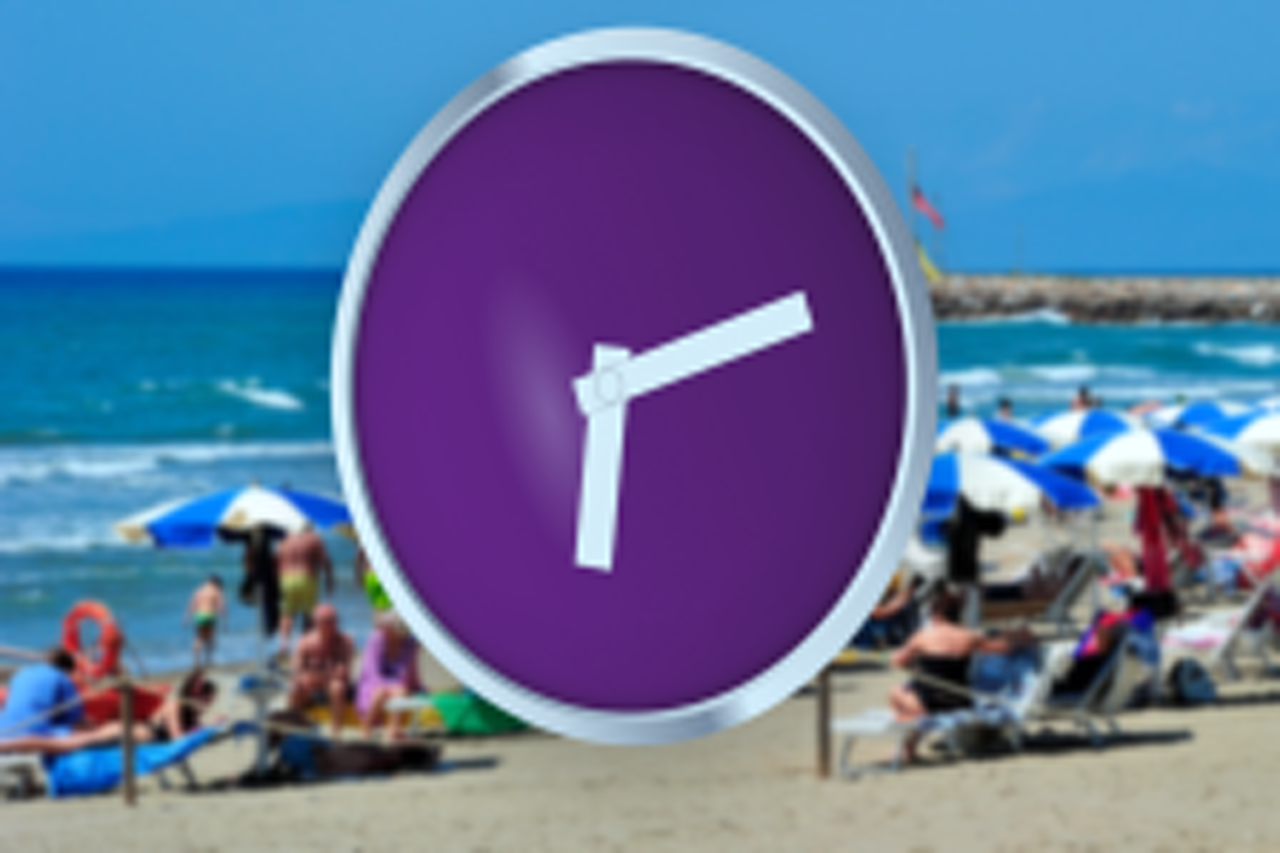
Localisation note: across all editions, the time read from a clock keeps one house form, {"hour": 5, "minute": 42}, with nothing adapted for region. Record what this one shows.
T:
{"hour": 6, "minute": 12}
